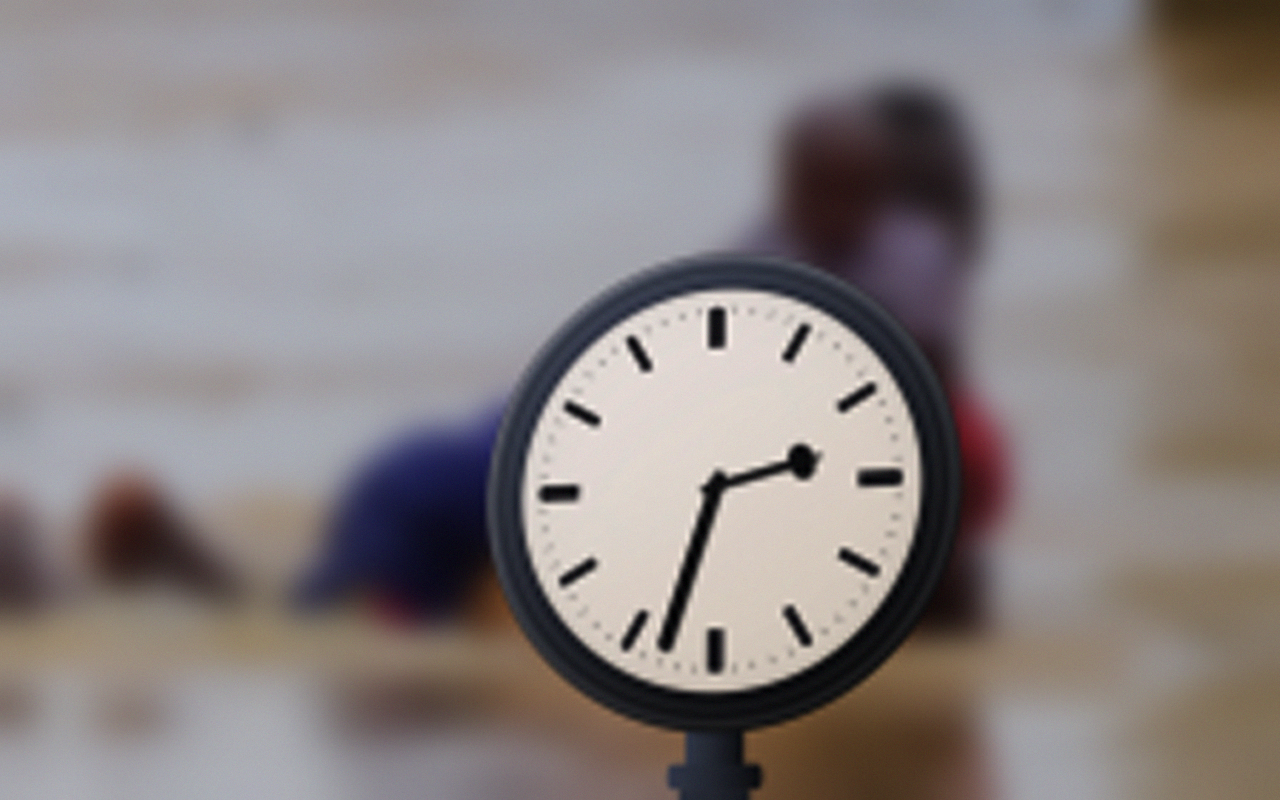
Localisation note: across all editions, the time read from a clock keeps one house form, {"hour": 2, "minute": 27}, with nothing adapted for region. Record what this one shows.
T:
{"hour": 2, "minute": 33}
